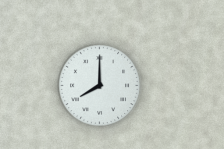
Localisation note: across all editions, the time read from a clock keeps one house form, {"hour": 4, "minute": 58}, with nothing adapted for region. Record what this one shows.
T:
{"hour": 8, "minute": 0}
